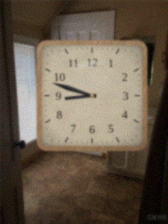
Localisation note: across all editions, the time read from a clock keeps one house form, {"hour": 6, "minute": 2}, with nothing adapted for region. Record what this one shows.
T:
{"hour": 8, "minute": 48}
